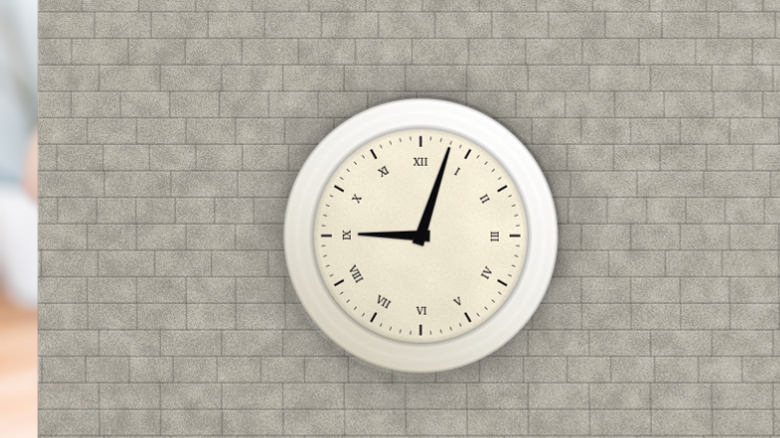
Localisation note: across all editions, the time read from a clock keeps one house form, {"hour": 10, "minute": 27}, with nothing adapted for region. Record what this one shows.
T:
{"hour": 9, "minute": 3}
